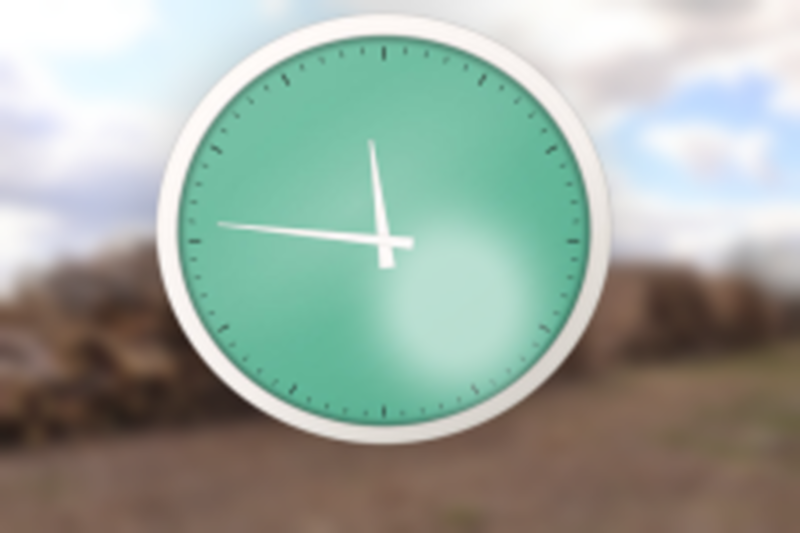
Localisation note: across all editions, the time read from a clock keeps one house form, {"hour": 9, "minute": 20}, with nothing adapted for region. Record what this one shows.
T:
{"hour": 11, "minute": 46}
